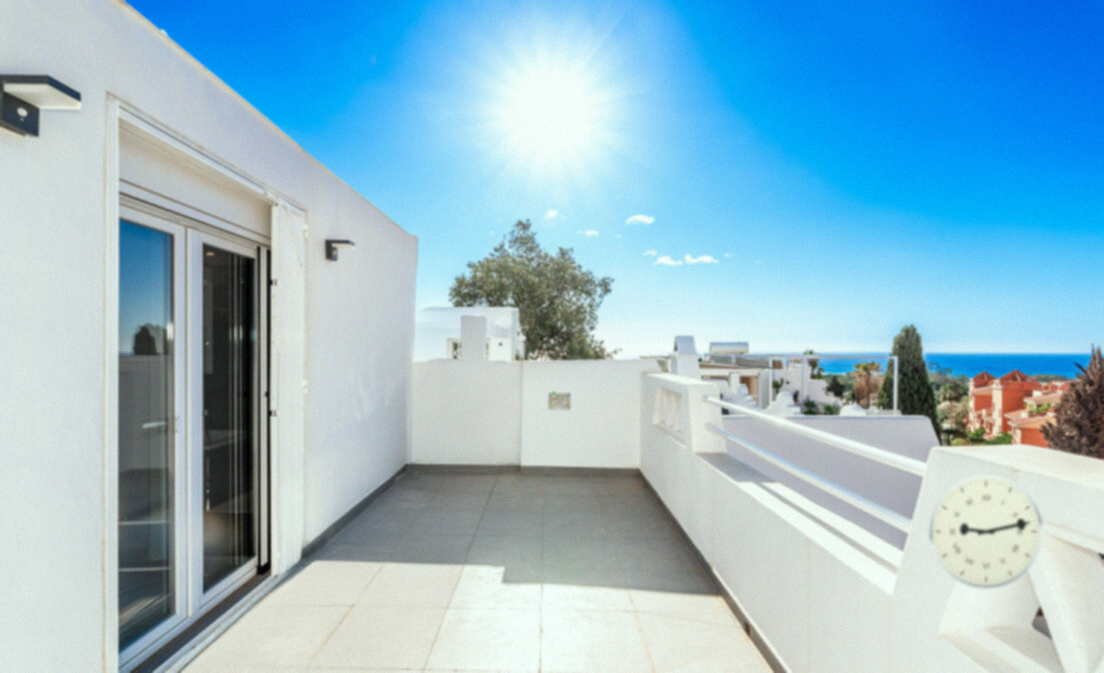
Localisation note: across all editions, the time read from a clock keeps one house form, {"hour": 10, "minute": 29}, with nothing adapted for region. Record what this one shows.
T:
{"hour": 9, "minute": 13}
